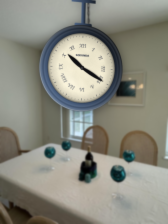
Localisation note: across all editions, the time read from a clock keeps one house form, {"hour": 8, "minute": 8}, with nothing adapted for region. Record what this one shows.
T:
{"hour": 10, "minute": 20}
